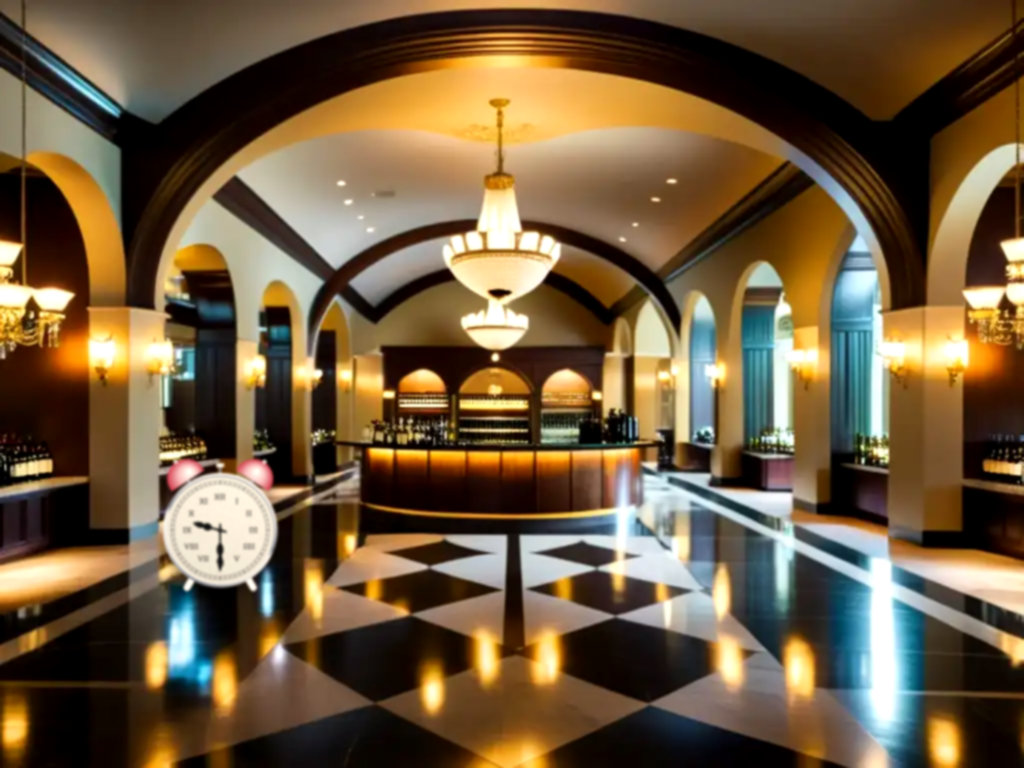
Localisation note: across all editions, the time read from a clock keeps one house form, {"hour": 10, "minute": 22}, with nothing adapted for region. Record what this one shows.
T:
{"hour": 9, "minute": 30}
